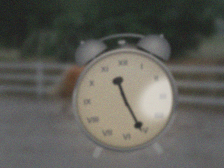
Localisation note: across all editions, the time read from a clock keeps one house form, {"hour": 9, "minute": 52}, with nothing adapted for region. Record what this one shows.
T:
{"hour": 11, "minute": 26}
